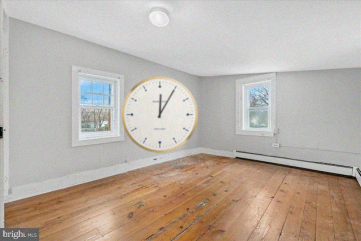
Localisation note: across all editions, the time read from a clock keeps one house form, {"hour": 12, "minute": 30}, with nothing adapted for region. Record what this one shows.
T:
{"hour": 12, "minute": 5}
